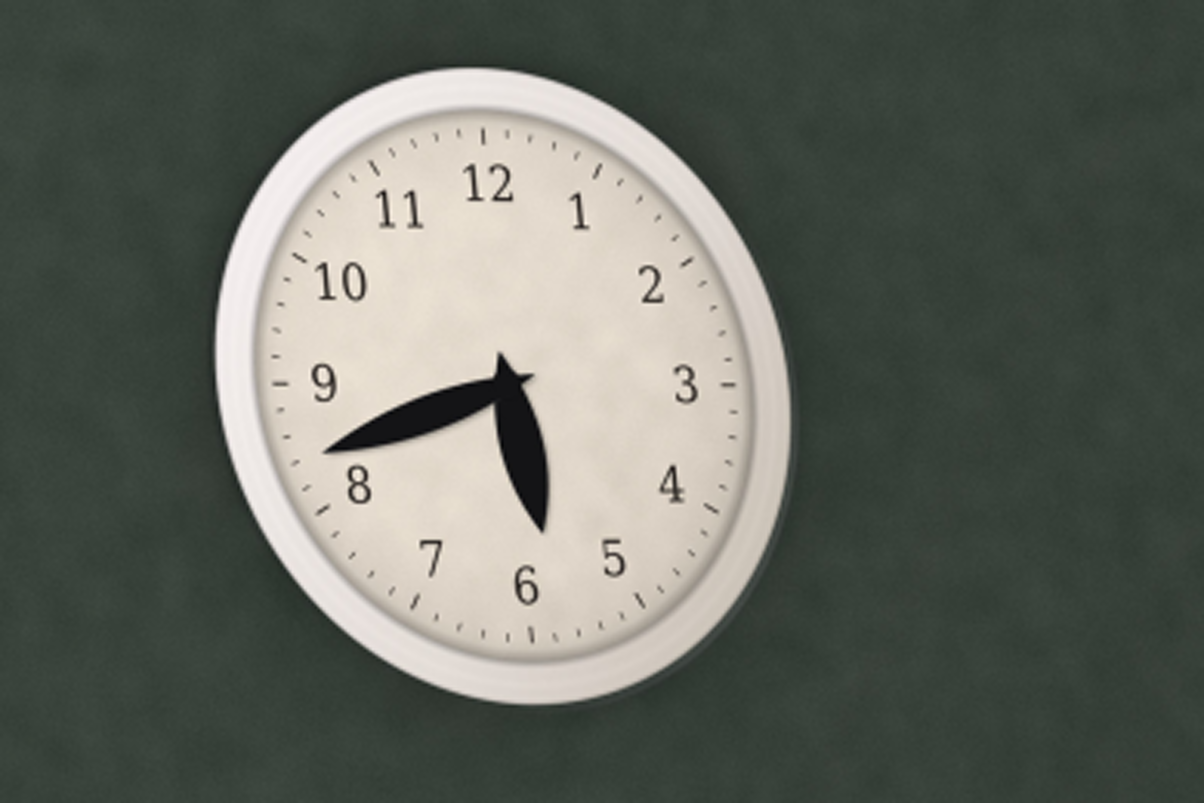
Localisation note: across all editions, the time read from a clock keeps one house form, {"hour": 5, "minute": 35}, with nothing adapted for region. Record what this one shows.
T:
{"hour": 5, "minute": 42}
